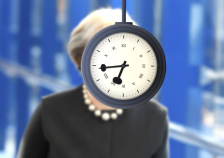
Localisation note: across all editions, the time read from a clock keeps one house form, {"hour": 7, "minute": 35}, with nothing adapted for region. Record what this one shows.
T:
{"hour": 6, "minute": 44}
